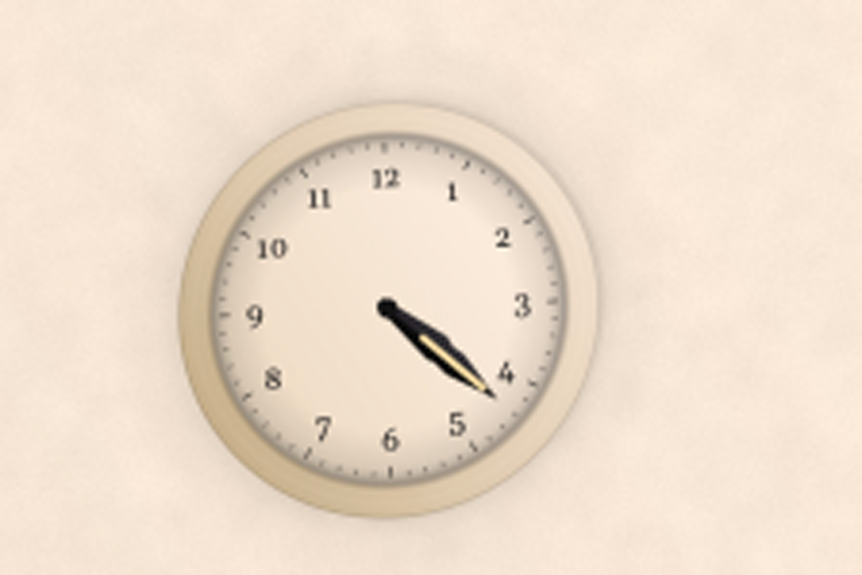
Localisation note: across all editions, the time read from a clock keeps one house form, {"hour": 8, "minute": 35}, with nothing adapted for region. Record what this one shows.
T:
{"hour": 4, "minute": 22}
